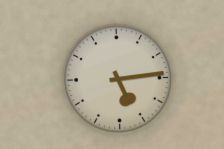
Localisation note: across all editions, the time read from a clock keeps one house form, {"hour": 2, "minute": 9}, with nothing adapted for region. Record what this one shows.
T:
{"hour": 5, "minute": 14}
